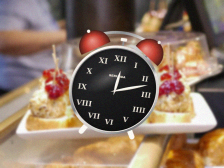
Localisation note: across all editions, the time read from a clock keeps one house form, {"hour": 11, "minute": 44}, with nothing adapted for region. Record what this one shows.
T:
{"hour": 12, "minute": 12}
